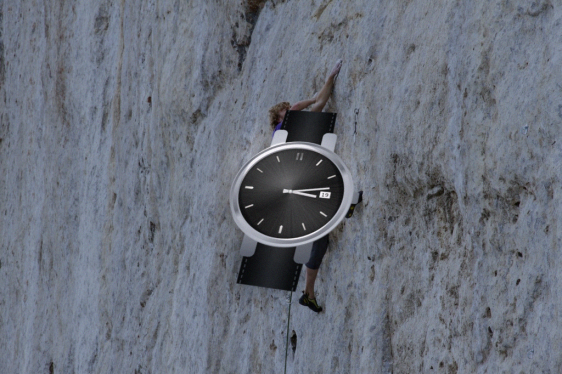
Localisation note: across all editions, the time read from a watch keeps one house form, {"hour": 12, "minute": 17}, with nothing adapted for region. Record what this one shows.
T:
{"hour": 3, "minute": 13}
